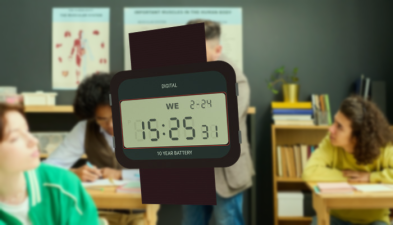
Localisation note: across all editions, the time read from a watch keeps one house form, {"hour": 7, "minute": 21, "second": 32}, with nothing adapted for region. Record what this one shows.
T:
{"hour": 15, "minute": 25, "second": 31}
